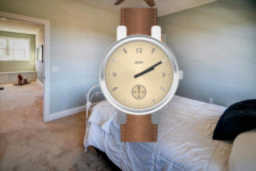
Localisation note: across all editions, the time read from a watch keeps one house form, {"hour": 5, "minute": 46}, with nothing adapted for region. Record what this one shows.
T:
{"hour": 2, "minute": 10}
